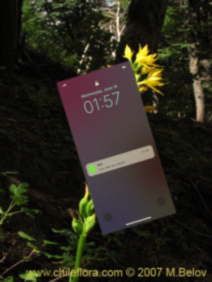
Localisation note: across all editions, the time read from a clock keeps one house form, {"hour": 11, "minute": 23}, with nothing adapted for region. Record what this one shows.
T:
{"hour": 1, "minute": 57}
